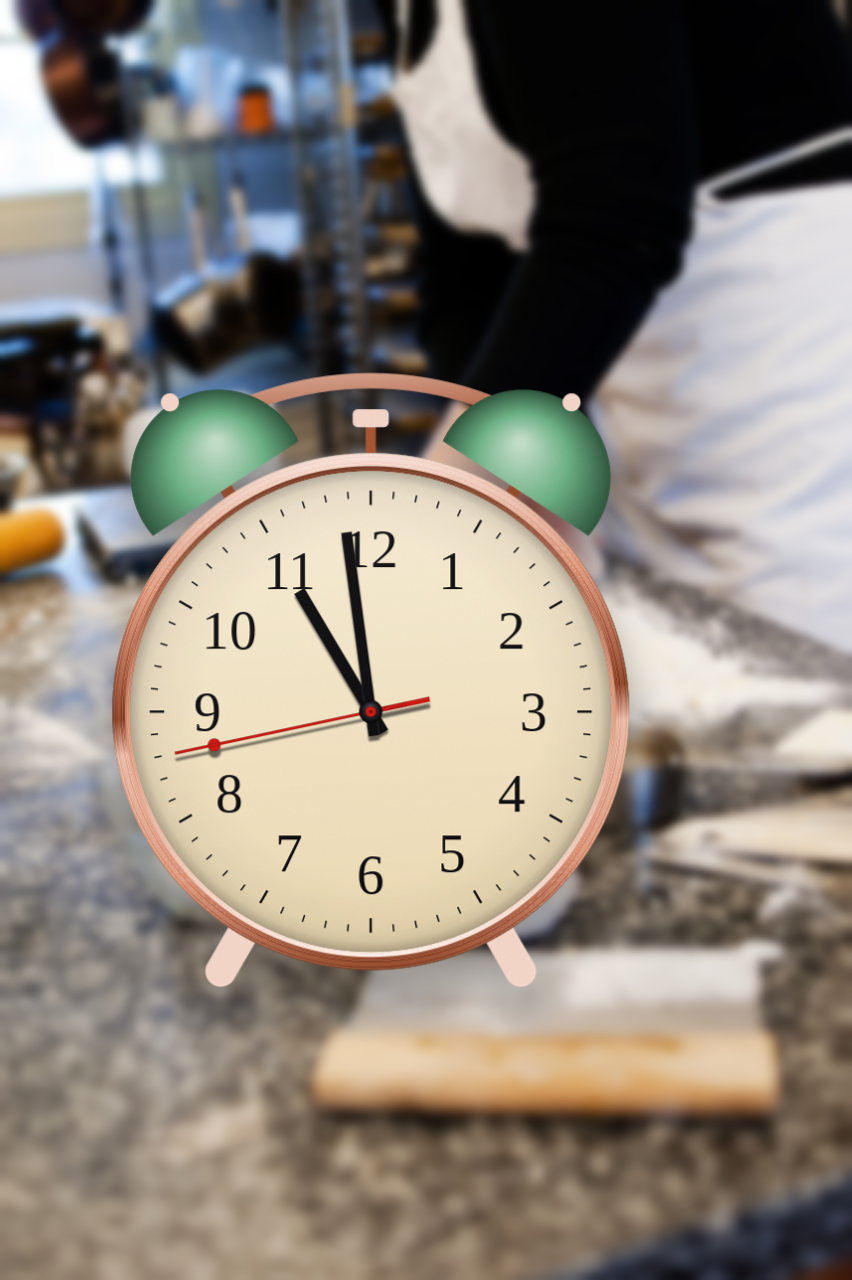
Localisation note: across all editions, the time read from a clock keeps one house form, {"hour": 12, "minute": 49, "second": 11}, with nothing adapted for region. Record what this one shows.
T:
{"hour": 10, "minute": 58, "second": 43}
